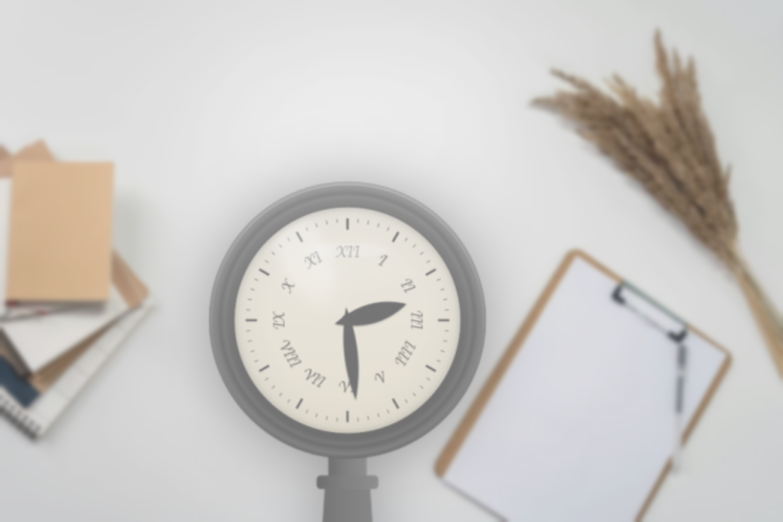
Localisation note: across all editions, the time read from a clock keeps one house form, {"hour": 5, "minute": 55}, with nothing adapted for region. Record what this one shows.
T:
{"hour": 2, "minute": 29}
